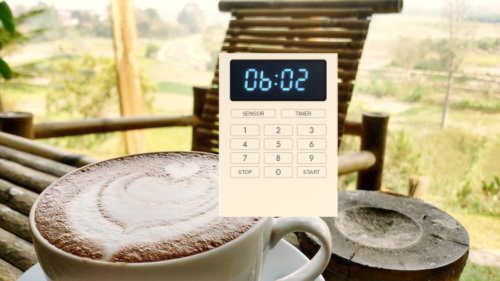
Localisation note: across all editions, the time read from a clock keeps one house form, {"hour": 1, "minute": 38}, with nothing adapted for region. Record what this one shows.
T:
{"hour": 6, "minute": 2}
